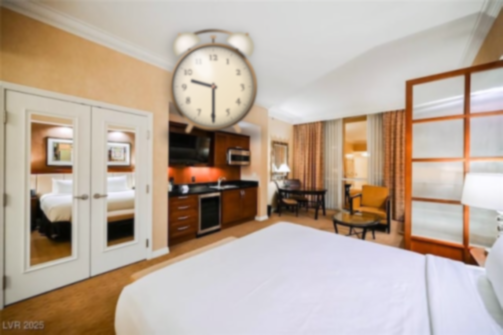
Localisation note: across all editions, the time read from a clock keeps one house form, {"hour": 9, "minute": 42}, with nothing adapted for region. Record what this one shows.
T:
{"hour": 9, "minute": 30}
